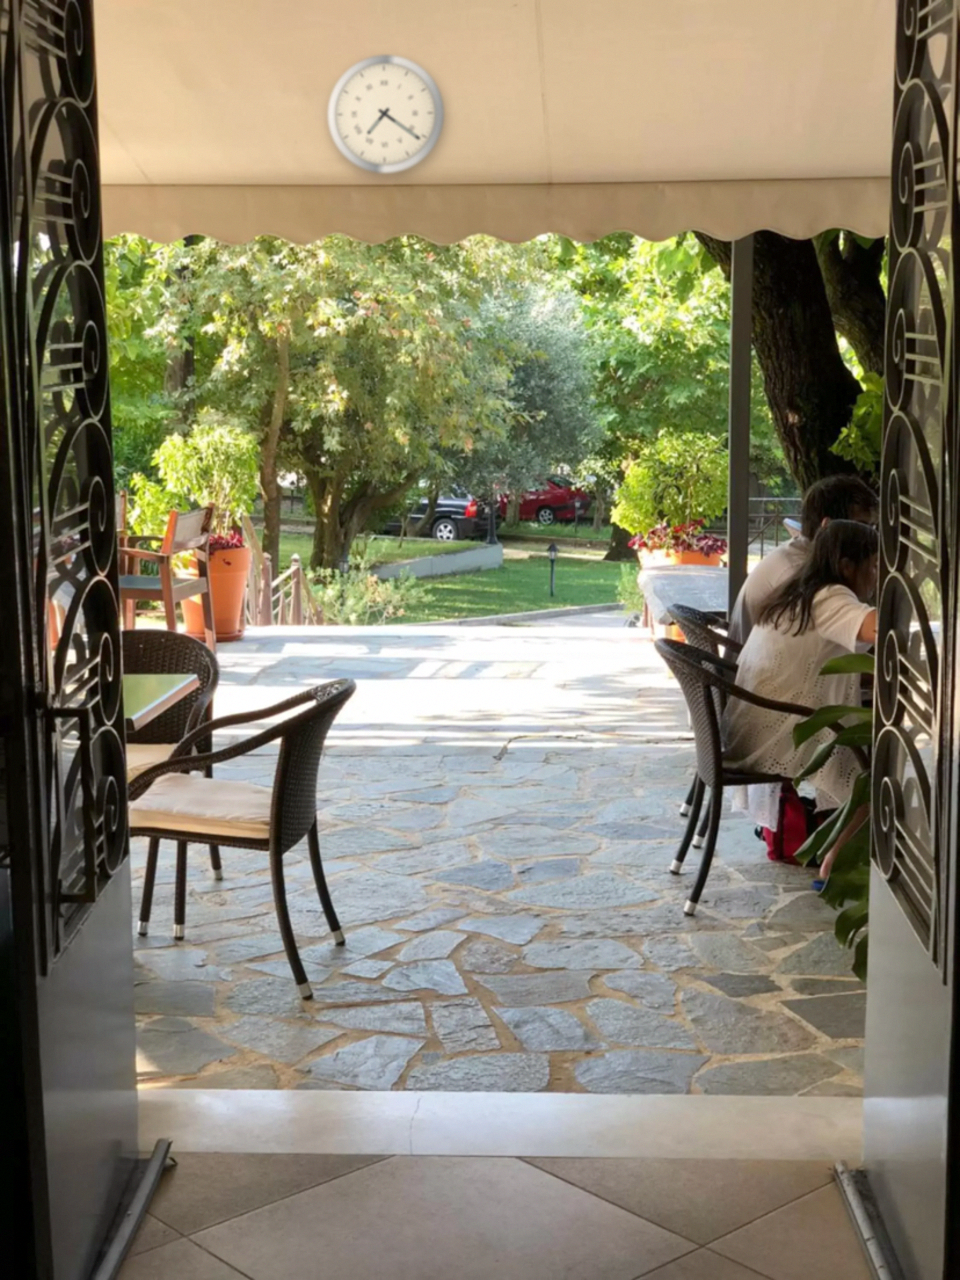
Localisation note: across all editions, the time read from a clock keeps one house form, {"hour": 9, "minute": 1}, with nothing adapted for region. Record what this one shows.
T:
{"hour": 7, "minute": 21}
